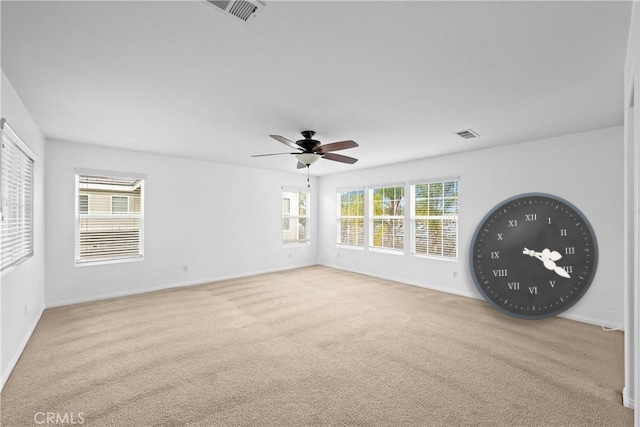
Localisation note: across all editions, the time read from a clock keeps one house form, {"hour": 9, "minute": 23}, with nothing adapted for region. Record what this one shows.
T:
{"hour": 3, "minute": 21}
